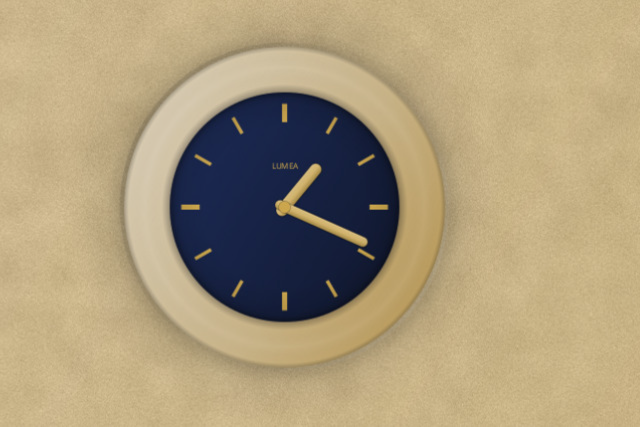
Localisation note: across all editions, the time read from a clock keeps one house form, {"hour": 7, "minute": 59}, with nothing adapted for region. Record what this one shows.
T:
{"hour": 1, "minute": 19}
